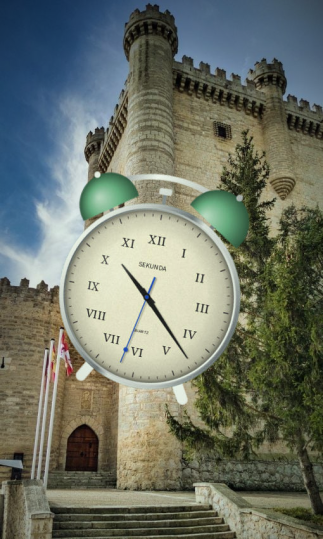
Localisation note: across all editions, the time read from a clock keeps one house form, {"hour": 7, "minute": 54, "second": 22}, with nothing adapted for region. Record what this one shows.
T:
{"hour": 10, "minute": 22, "second": 32}
